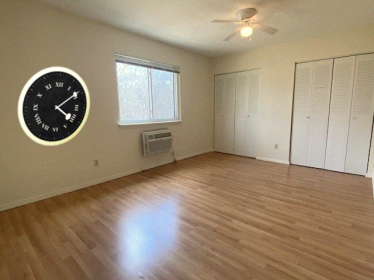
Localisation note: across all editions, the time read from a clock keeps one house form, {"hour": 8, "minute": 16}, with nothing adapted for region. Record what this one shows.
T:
{"hour": 4, "minute": 9}
